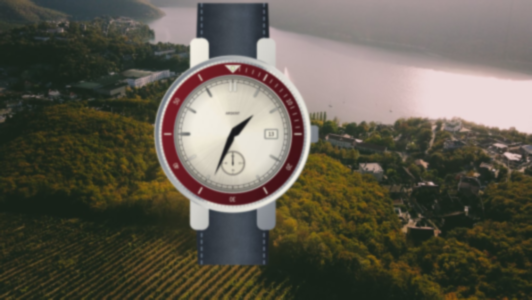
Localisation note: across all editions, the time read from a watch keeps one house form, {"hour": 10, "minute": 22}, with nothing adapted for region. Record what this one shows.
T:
{"hour": 1, "minute": 34}
